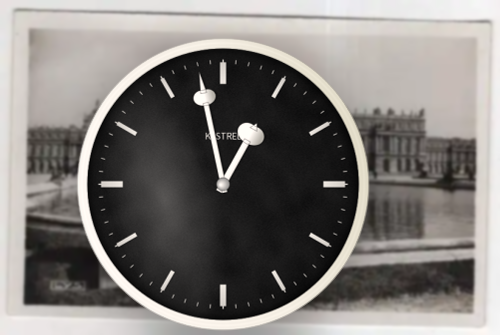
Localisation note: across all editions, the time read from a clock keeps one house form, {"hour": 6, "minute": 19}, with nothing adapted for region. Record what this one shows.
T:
{"hour": 12, "minute": 58}
